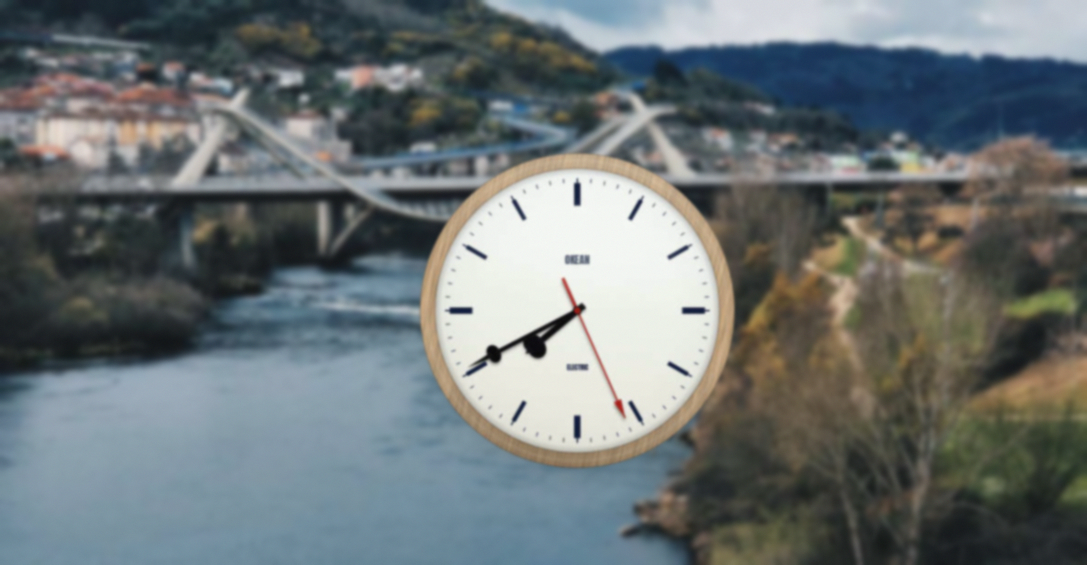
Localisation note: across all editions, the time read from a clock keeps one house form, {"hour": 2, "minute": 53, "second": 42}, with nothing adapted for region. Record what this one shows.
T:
{"hour": 7, "minute": 40, "second": 26}
